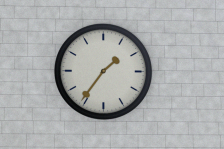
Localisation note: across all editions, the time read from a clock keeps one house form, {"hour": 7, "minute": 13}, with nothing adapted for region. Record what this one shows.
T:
{"hour": 1, "minute": 36}
